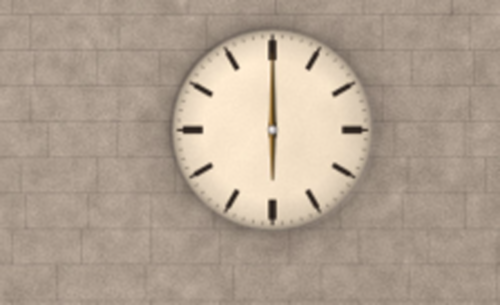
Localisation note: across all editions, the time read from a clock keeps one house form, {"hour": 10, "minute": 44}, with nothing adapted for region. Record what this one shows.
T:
{"hour": 6, "minute": 0}
